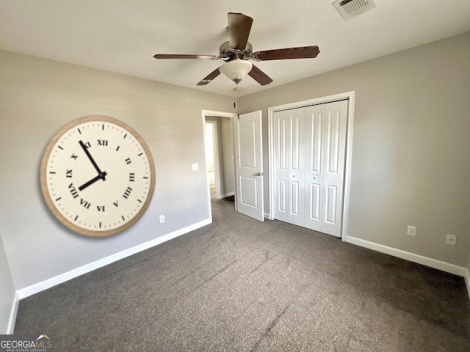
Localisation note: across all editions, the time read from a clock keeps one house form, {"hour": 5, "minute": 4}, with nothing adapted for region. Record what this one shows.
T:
{"hour": 7, "minute": 54}
